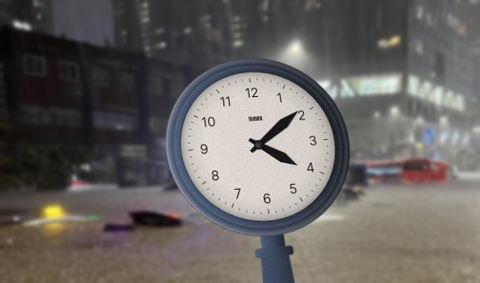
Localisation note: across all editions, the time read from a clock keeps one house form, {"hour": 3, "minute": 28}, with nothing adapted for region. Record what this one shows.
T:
{"hour": 4, "minute": 9}
